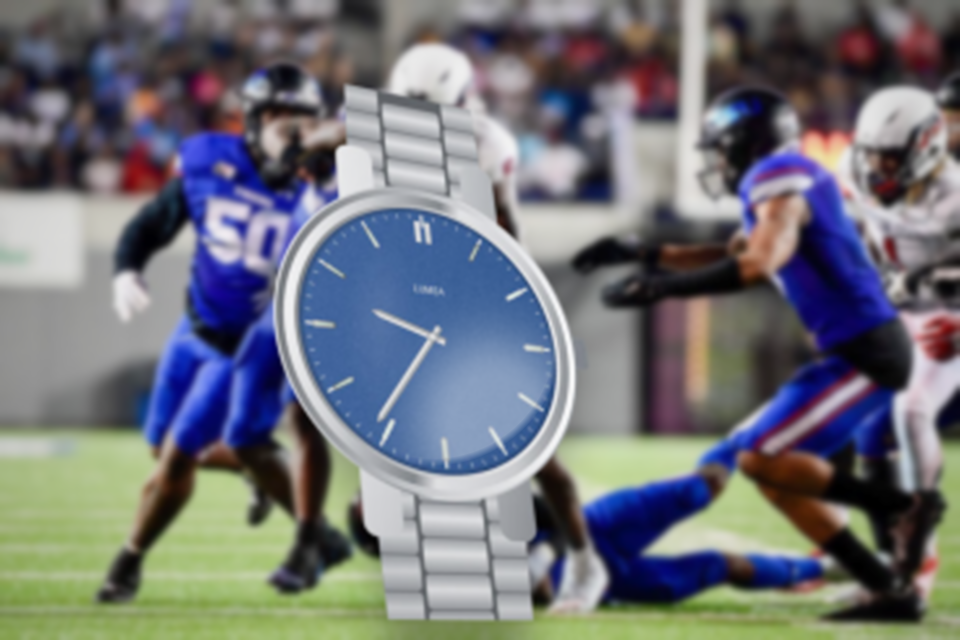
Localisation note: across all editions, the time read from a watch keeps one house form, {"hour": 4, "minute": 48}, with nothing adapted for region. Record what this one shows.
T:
{"hour": 9, "minute": 36}
